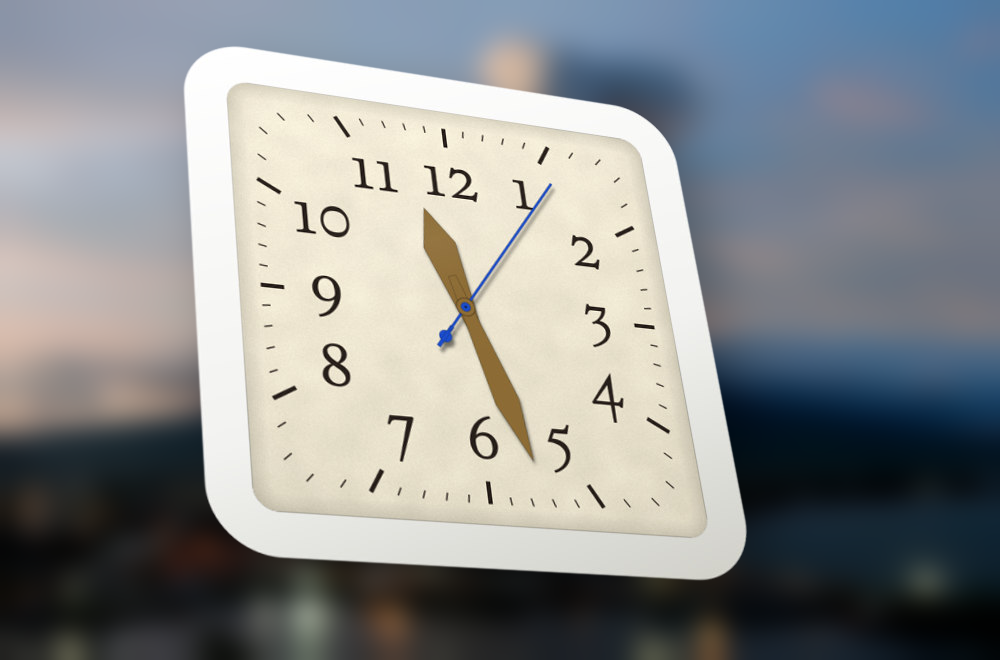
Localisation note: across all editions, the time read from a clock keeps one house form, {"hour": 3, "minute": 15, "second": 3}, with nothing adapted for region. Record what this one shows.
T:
{"hour": 11, "minute": 27, "second": 6}
